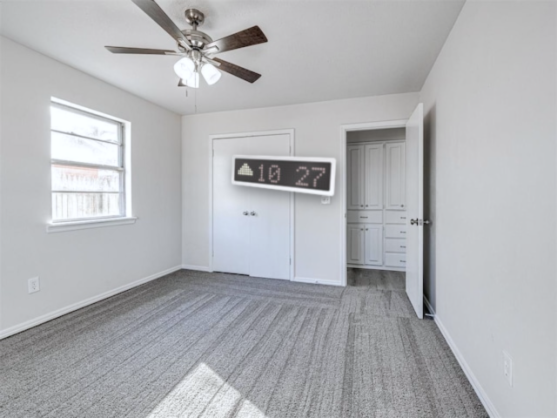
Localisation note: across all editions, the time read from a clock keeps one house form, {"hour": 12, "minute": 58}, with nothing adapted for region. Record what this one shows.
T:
{"hour": 10, "minute": 27}
